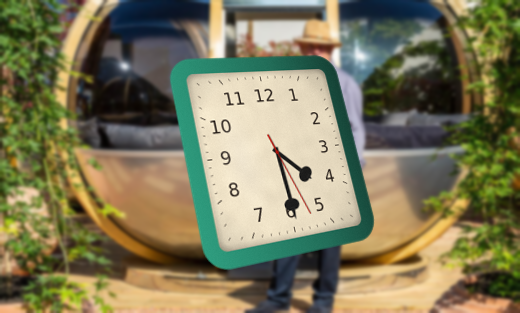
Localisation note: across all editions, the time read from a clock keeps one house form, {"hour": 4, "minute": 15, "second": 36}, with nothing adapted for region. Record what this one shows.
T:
{"hour": 4, "minute": 29, "second": 27}
